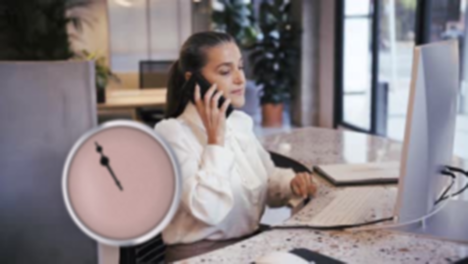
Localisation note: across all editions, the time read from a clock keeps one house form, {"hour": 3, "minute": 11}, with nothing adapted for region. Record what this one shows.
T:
{"hour": 10, "minute": 55}
